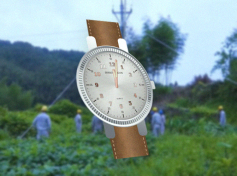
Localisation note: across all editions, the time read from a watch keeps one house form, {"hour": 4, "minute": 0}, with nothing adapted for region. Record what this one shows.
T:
{"hour": 12, "minute": 2}
